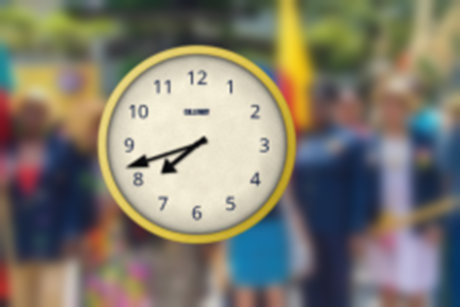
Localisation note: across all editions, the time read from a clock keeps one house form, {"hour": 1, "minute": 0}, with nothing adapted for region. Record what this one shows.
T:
{"hour": 7, "minute": 42}
